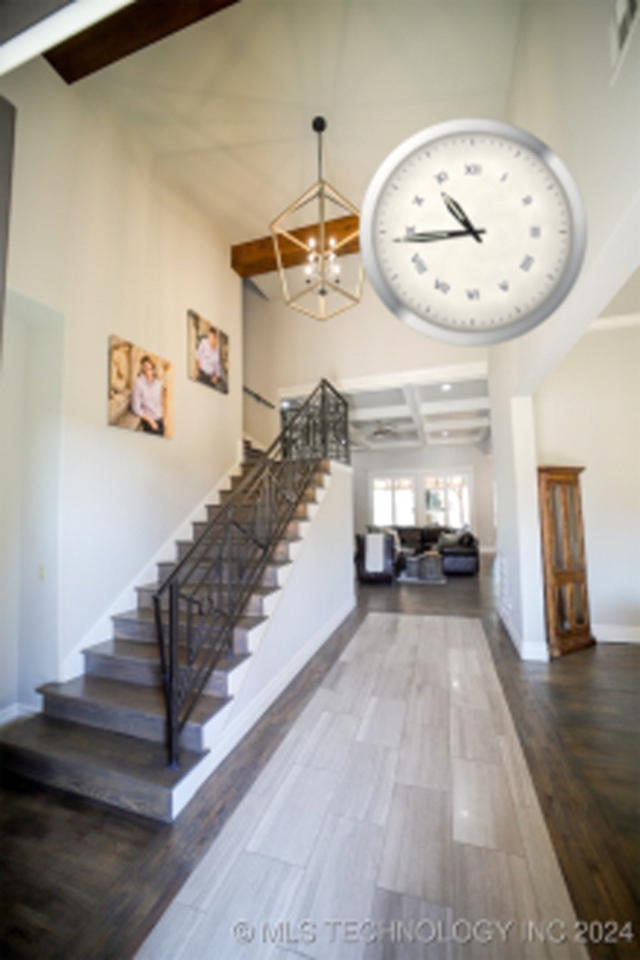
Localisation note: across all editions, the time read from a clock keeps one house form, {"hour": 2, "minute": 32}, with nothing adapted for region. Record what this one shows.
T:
{"hour": 10, "minute": 44}
